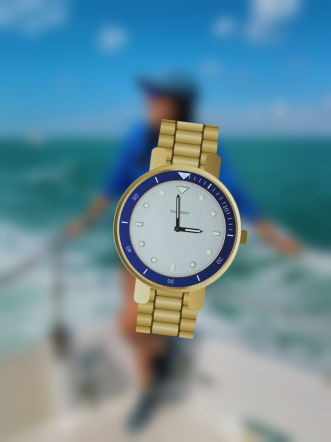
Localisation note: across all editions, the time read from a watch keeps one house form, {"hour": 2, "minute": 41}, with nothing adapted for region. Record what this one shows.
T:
{"hour": 2, "minute": 59}
